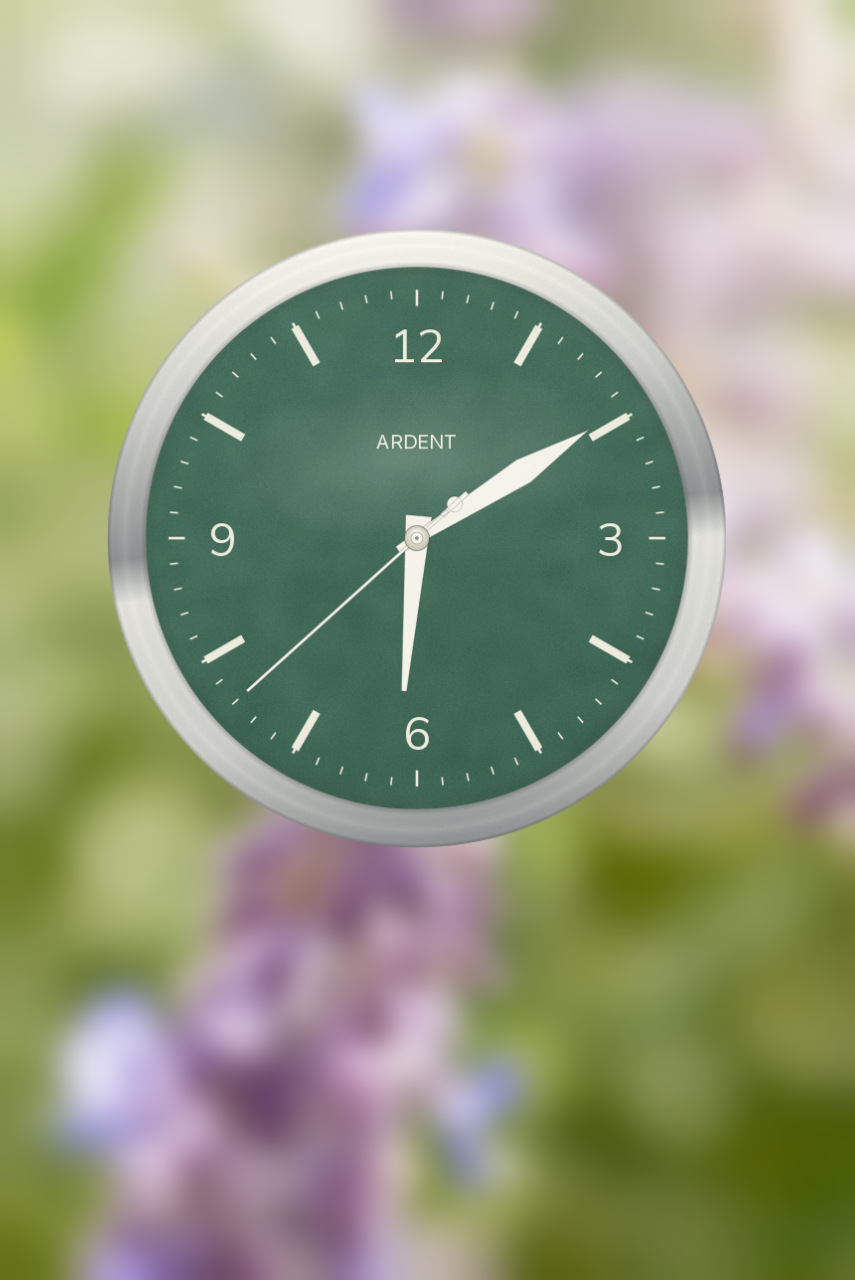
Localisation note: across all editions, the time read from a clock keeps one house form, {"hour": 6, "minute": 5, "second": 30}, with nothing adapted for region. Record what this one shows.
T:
{"hour": 6, "minute": 9, "second": 38}
